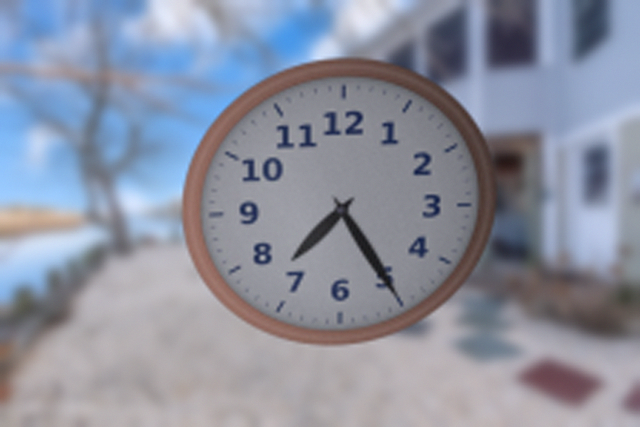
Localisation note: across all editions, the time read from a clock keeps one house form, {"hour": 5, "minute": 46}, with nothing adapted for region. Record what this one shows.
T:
{"hour": 7, "minute": 25}
